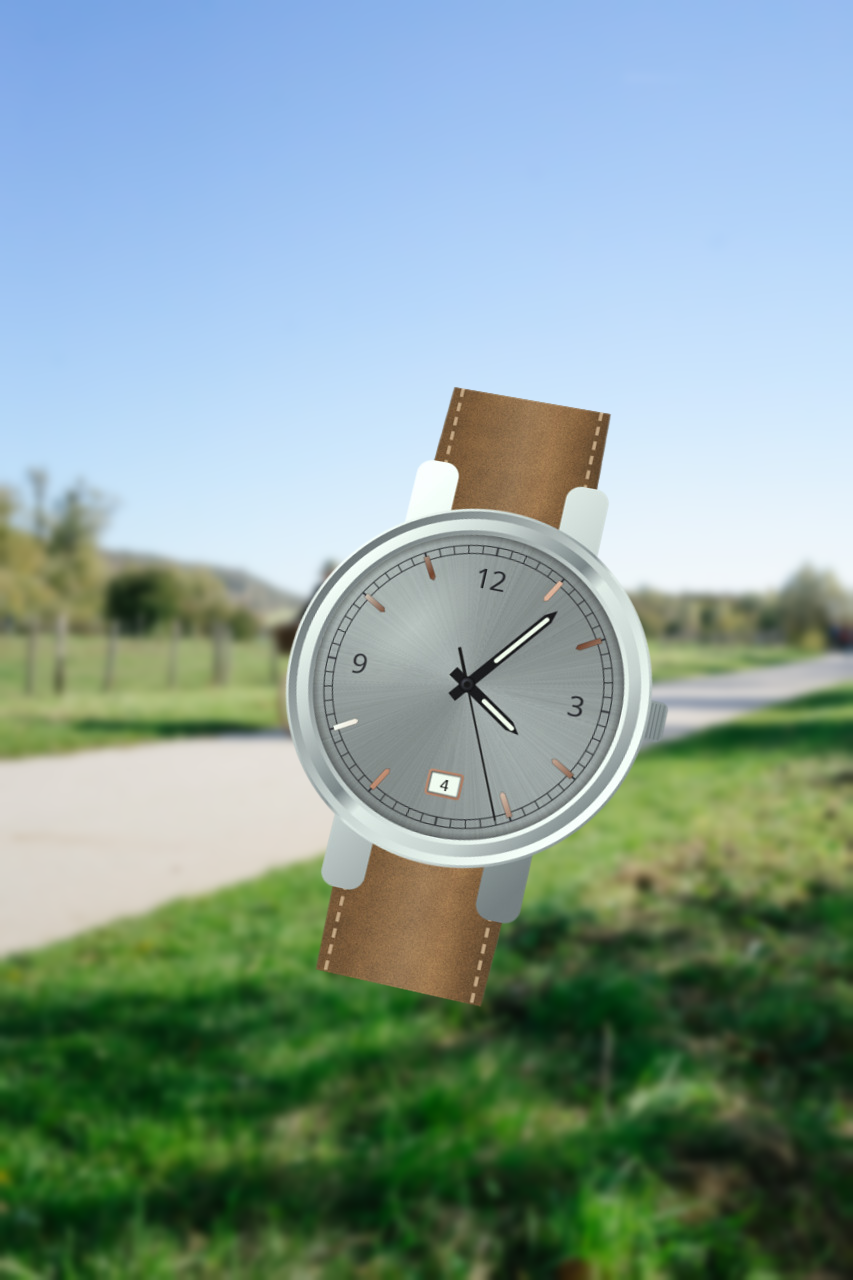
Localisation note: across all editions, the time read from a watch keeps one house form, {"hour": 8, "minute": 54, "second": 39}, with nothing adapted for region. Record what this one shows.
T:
{"hour": 4, "minute": 6, "second": 26}
